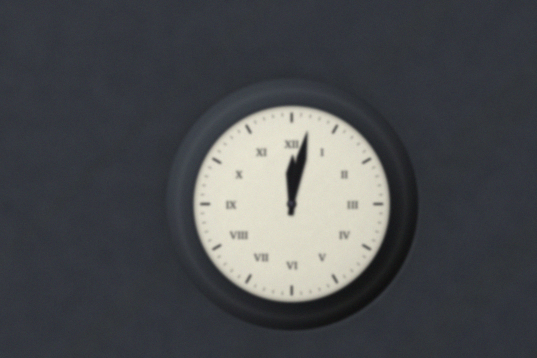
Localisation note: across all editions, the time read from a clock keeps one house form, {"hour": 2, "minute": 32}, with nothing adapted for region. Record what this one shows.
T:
{"hour": 12, "minute": 2}
